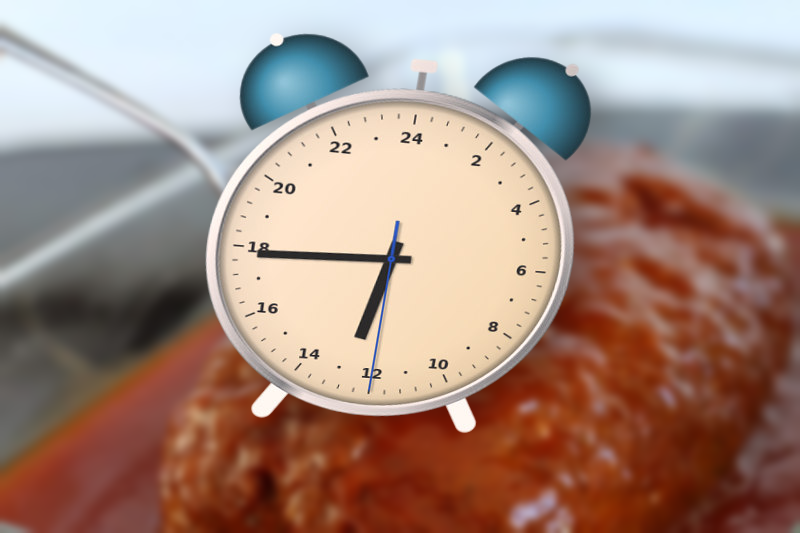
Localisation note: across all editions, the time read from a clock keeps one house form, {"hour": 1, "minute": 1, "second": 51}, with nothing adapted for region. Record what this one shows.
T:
{"hour": 12, "minute": 44, "second": 30}
